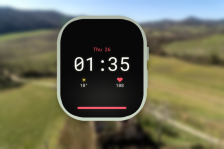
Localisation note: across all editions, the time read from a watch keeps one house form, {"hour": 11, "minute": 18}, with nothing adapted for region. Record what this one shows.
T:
{"hour": 1, "minute": 35}
